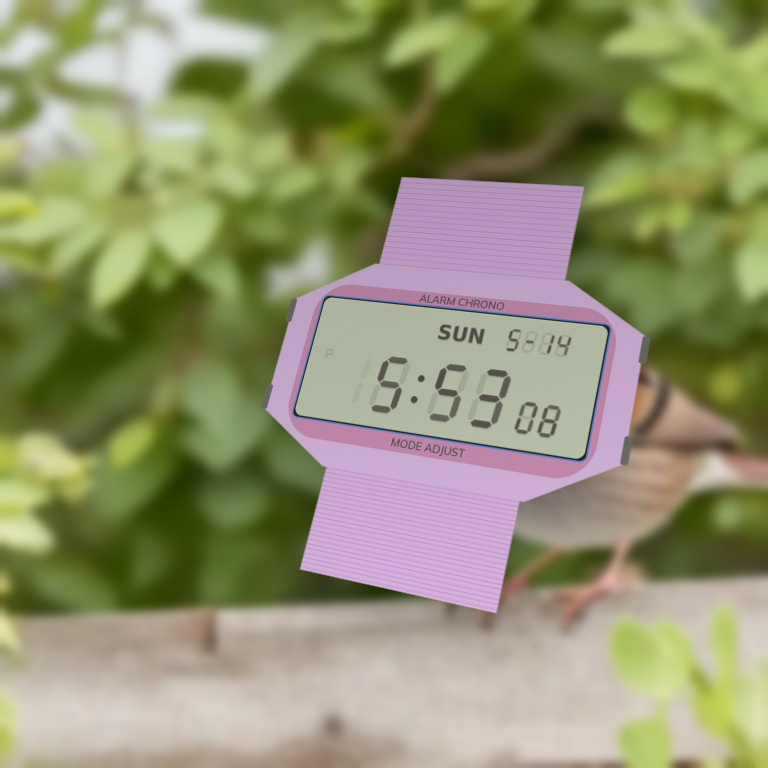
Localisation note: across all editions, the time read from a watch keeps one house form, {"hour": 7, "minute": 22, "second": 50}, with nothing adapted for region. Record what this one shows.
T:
{"hour": 5, "minute": 53, "second": 8}
